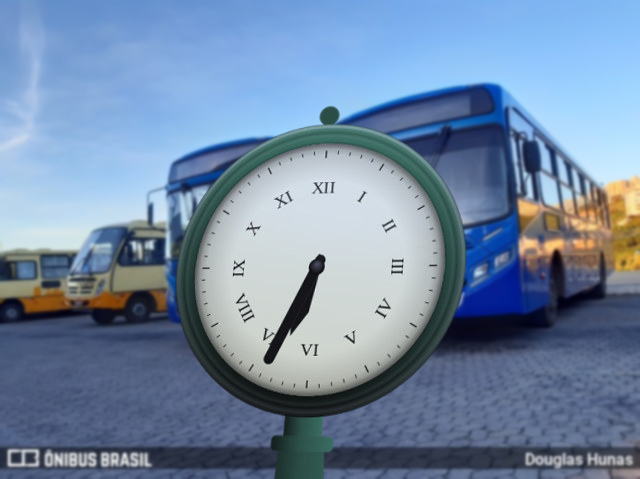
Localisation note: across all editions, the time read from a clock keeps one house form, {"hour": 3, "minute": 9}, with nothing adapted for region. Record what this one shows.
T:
{"hour": 6, "minute": 34}
